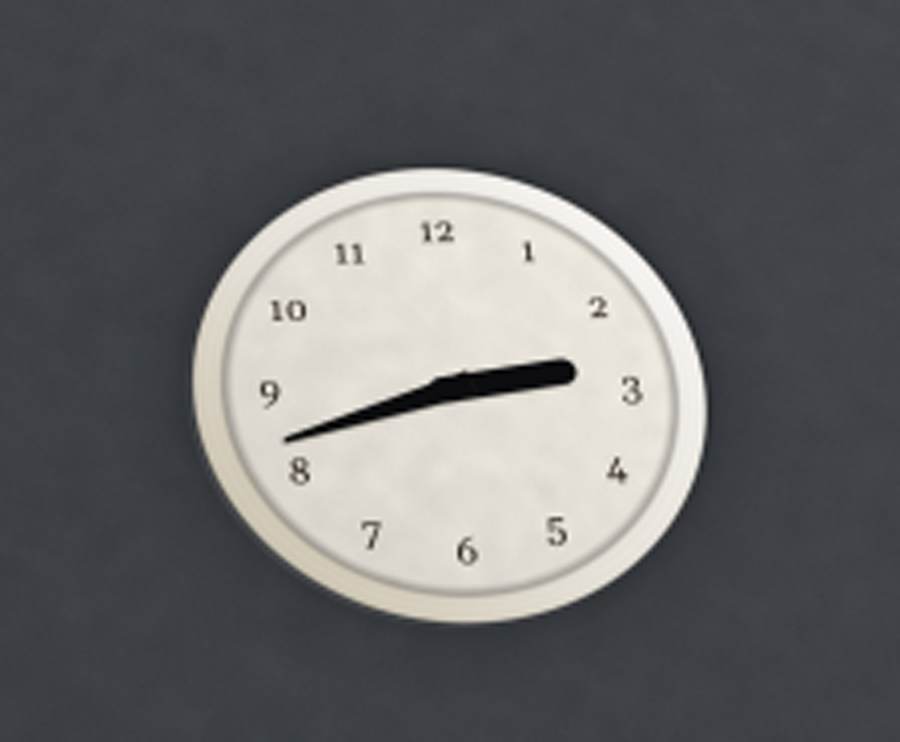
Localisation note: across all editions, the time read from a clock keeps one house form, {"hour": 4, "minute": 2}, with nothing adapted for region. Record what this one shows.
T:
{"hour": 2, "minute": 42}
